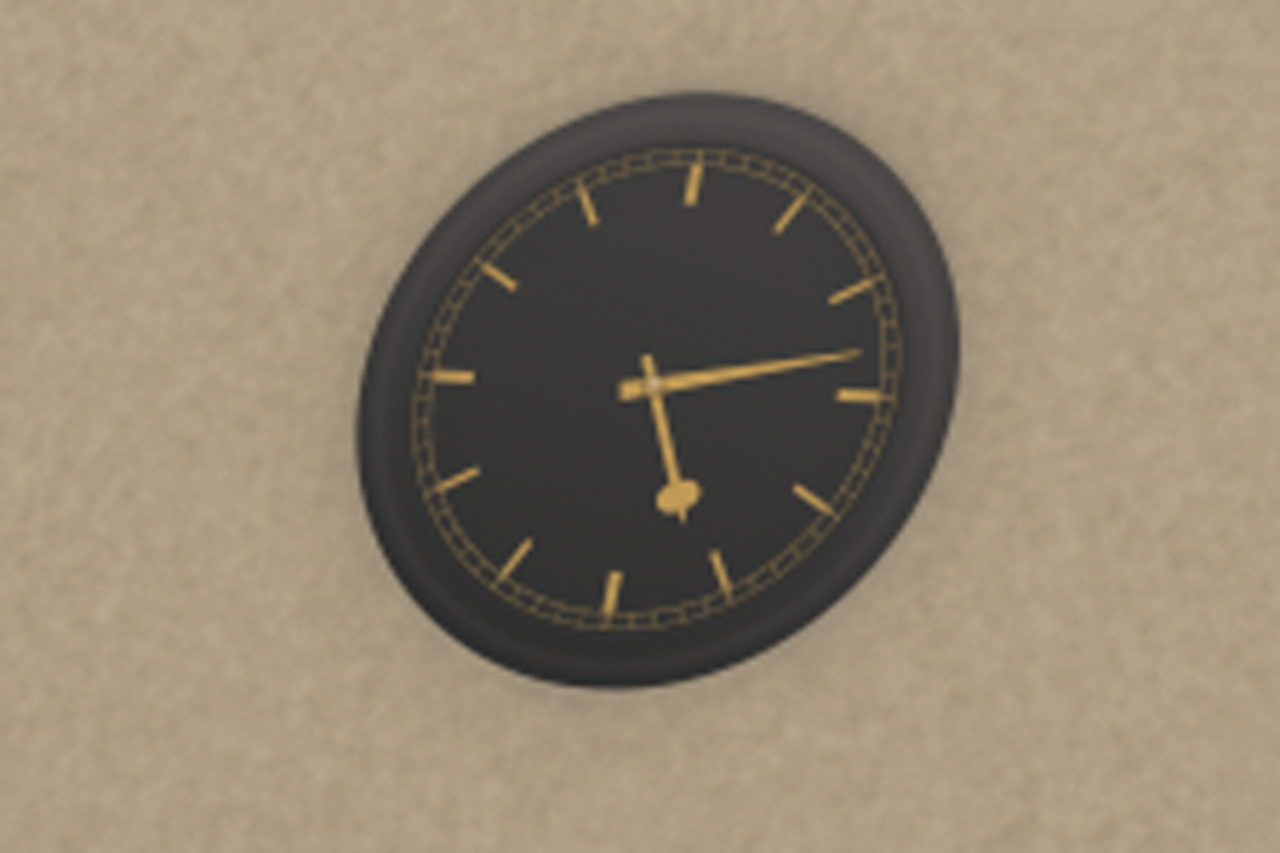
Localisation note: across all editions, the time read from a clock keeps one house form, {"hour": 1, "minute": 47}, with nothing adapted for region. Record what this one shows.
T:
{"hour": 5, "minute": 13}
